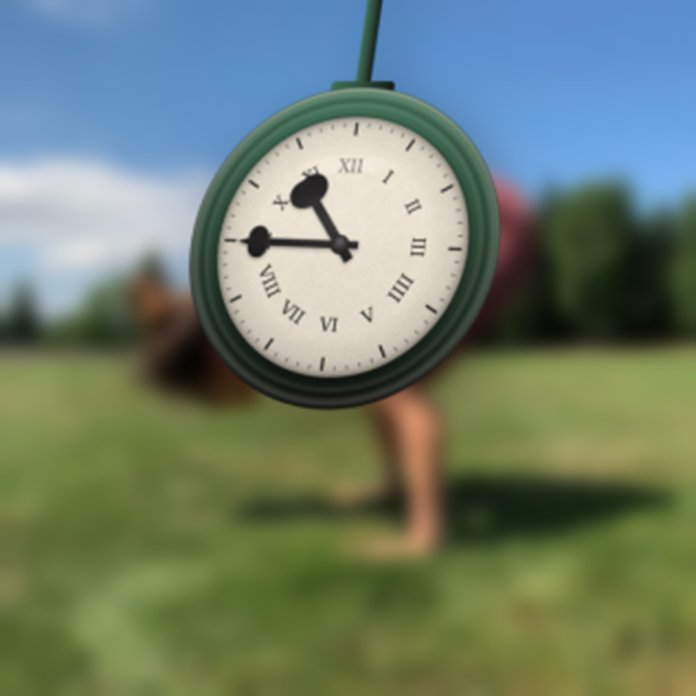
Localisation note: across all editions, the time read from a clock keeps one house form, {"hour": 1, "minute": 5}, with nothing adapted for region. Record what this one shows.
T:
{"hour": 10, "minute": 45}
